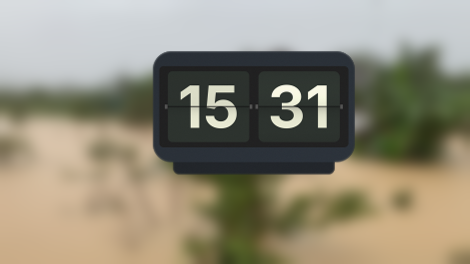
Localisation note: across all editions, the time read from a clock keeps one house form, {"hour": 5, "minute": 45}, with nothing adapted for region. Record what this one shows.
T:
{"hour": 15, "minute": 31}
